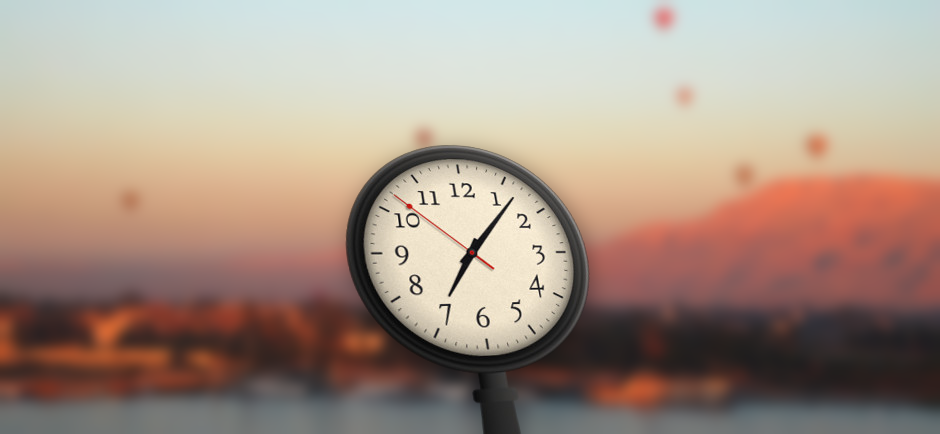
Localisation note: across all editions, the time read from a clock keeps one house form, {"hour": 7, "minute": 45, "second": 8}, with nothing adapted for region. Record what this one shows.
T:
{"hour": 7, "minute": 6, "second": 52}
